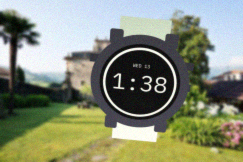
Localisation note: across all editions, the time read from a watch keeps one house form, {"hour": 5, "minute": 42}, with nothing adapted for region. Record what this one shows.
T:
{"hour": 1, "minute": 38}
